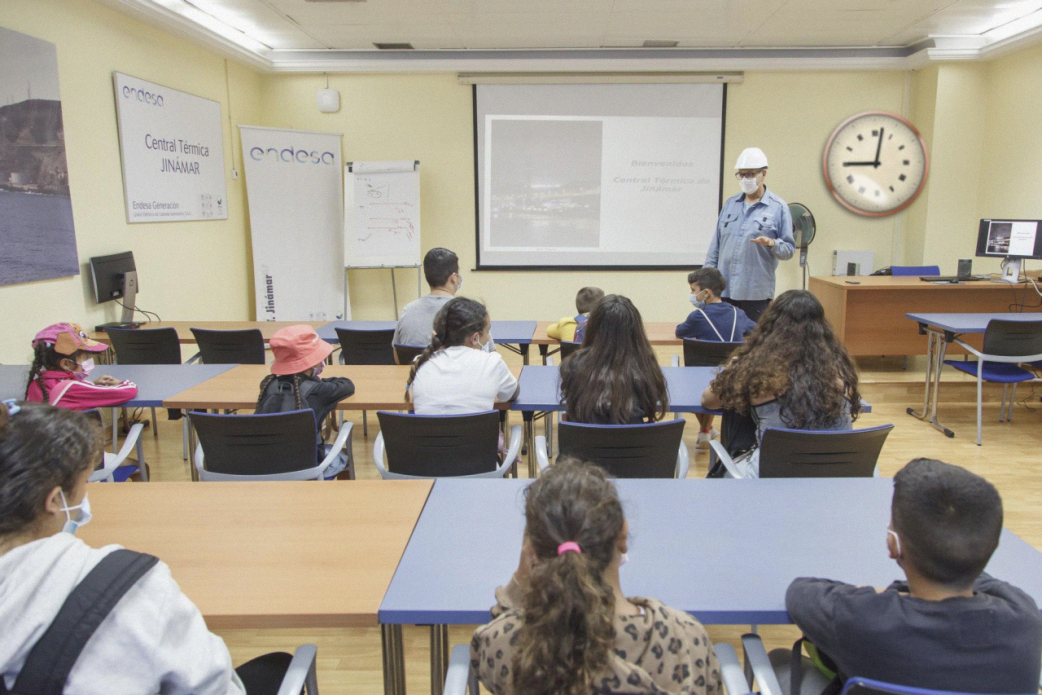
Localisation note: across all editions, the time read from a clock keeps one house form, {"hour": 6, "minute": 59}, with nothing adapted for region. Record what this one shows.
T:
{"hour": 9, "minute": 2}
